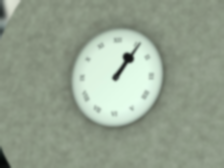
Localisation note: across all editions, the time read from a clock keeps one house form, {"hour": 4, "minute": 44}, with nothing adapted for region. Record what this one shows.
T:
{"hour": 1, "minute": 6}
